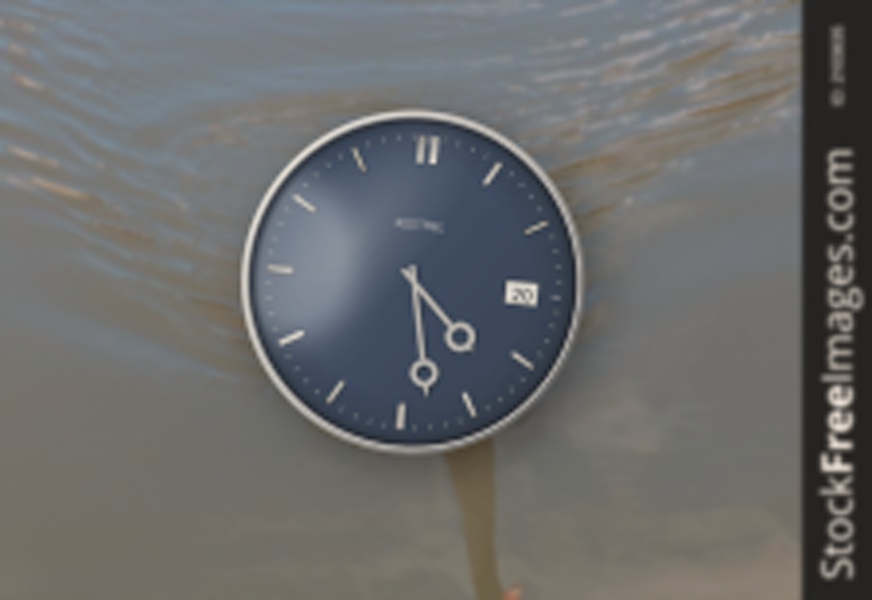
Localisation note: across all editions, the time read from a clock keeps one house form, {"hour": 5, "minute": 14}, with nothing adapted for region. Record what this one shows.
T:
{"hour": 4, "minute": 28}
